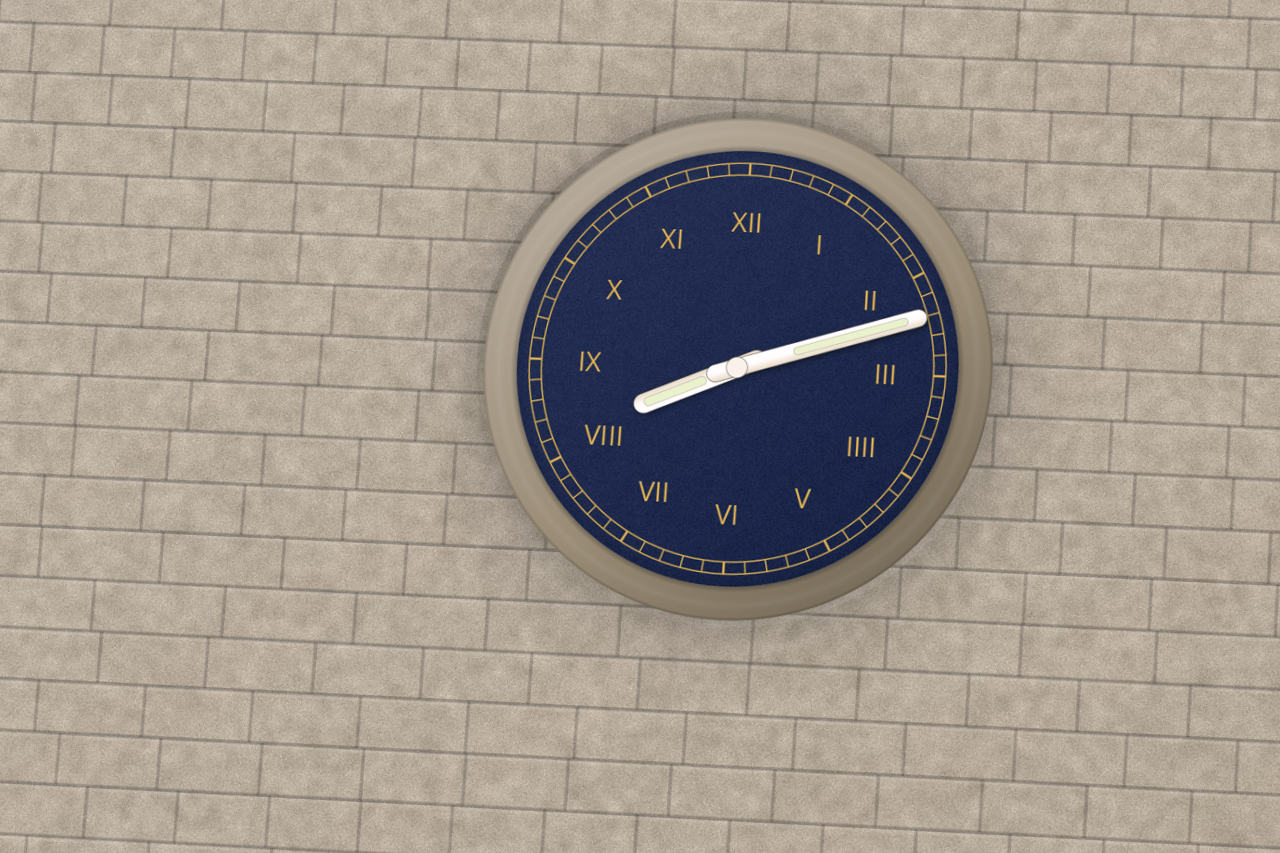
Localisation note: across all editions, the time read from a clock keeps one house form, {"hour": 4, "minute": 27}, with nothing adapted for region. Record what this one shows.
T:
{"hour": 8, "minute": 12}
